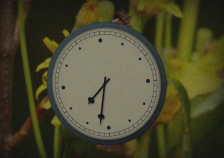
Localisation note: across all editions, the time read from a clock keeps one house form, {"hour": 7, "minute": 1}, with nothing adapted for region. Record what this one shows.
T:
{"hour": 7, "minute": 32}
